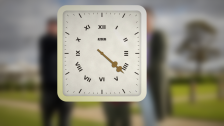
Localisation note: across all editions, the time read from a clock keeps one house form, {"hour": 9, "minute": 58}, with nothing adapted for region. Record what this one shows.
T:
{"hour": 4, "minute": 22}
